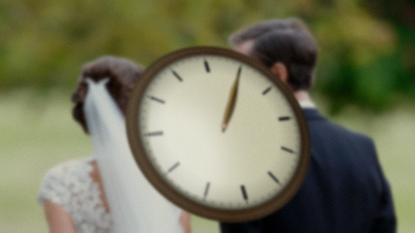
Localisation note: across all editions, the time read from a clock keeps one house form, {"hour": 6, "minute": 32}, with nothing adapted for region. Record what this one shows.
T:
{"hour": 1, "minute": 5}
